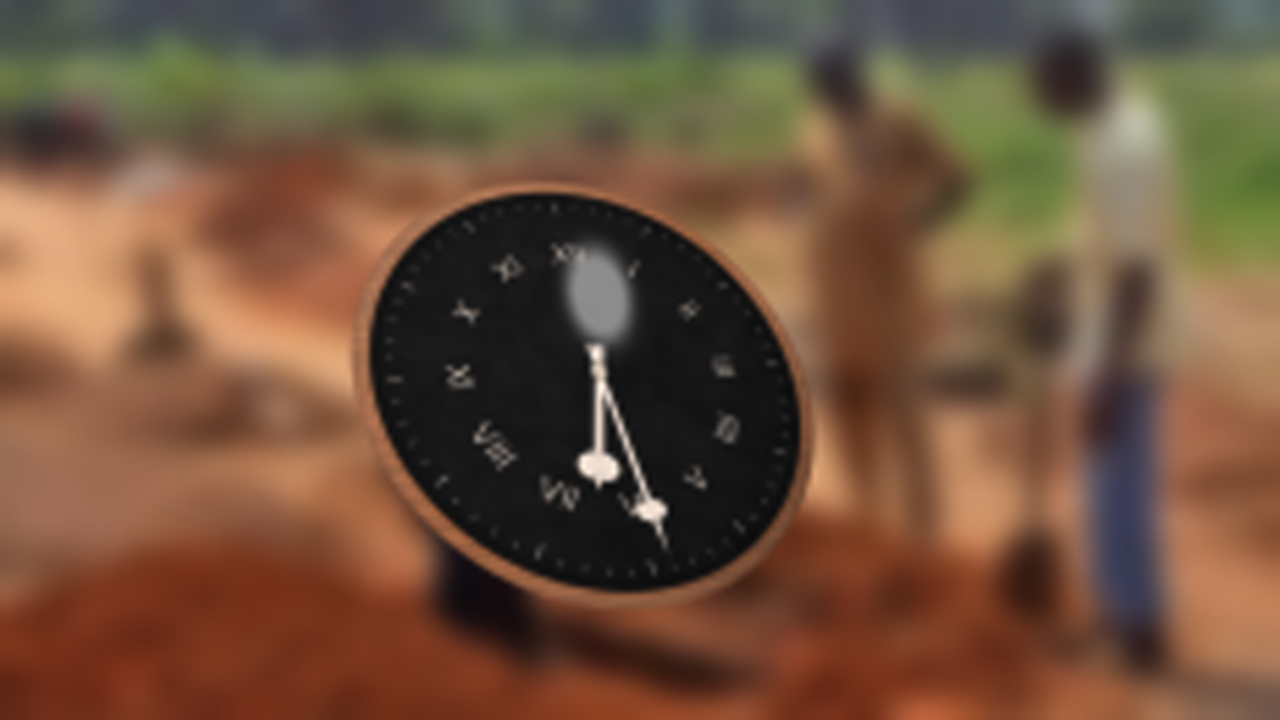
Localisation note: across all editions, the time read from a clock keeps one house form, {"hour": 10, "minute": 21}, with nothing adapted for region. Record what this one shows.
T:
{"hour": 6, "minute": 29}
